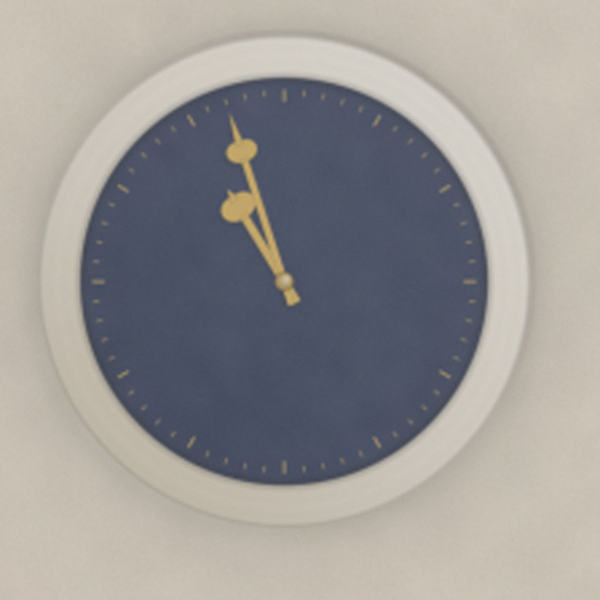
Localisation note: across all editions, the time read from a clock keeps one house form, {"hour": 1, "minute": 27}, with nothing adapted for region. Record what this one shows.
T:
{"hour": 10, "minute": 57}
